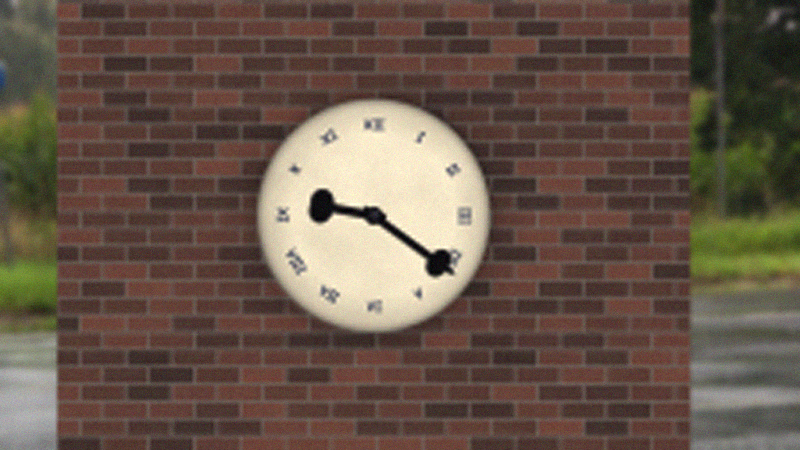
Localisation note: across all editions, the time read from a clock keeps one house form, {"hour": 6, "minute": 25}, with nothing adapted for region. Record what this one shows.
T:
{"hour": 9, "minute": 21}
